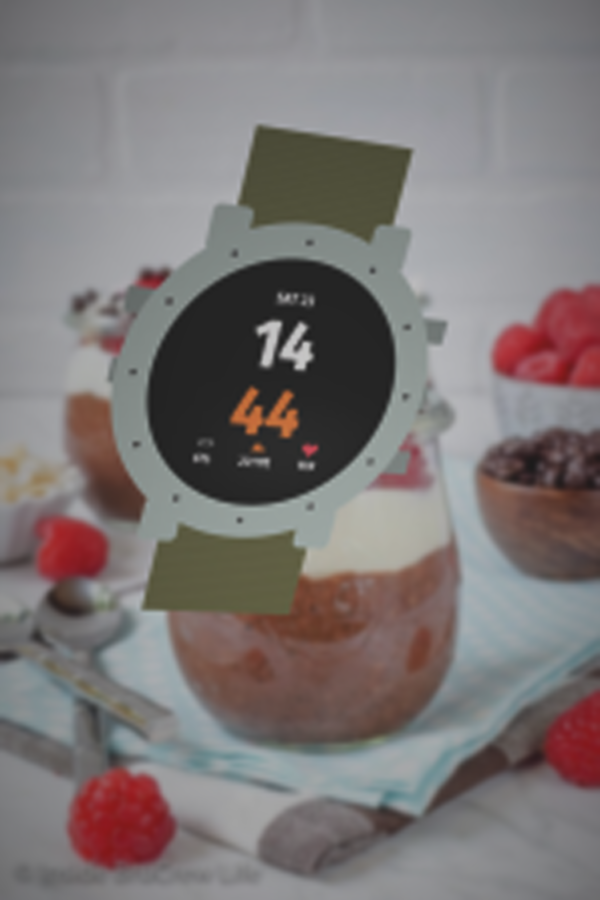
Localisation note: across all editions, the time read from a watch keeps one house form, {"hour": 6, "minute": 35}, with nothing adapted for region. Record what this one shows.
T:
{"hour": 14, "minute": 44}
